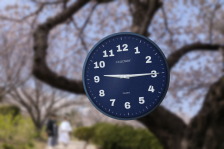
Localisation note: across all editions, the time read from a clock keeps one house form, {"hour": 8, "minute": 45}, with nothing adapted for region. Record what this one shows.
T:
{"hour": 9, "minute": 15}
